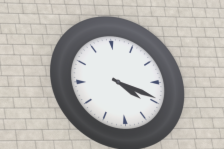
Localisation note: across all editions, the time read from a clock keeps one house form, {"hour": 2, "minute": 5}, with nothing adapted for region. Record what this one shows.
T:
{"hour": 4, "minute": 19}
